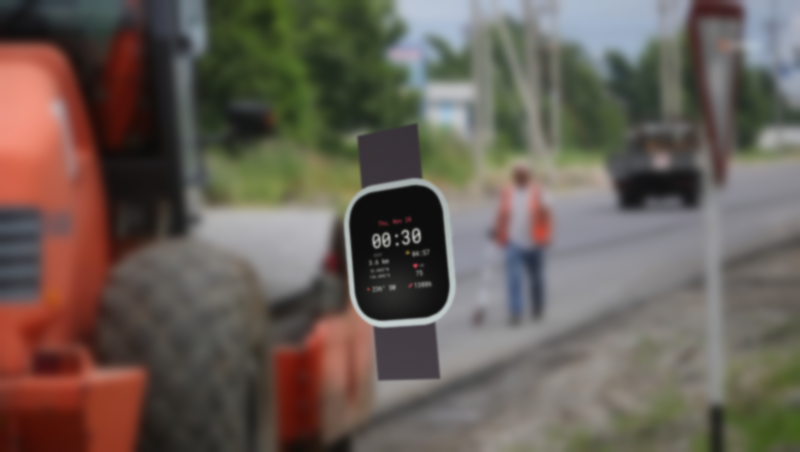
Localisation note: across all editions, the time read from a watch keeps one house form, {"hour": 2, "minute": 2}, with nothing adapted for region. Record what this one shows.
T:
{"hour": 0, "minute": 30}
